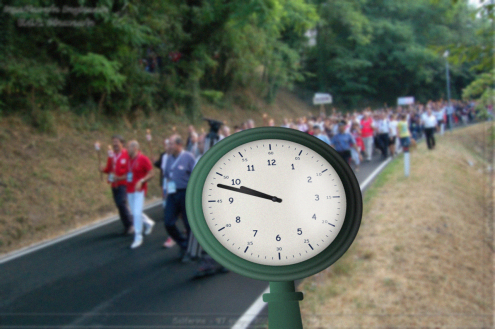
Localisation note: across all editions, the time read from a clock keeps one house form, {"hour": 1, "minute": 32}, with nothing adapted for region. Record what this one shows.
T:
{"hour": 9, "minute": 48}
